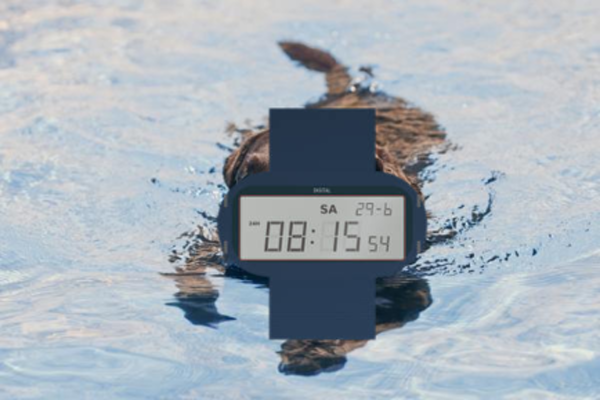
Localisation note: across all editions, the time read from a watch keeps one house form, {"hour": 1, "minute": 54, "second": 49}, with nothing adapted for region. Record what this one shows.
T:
{"hour": 8, "minute": 15, "second": 54}
